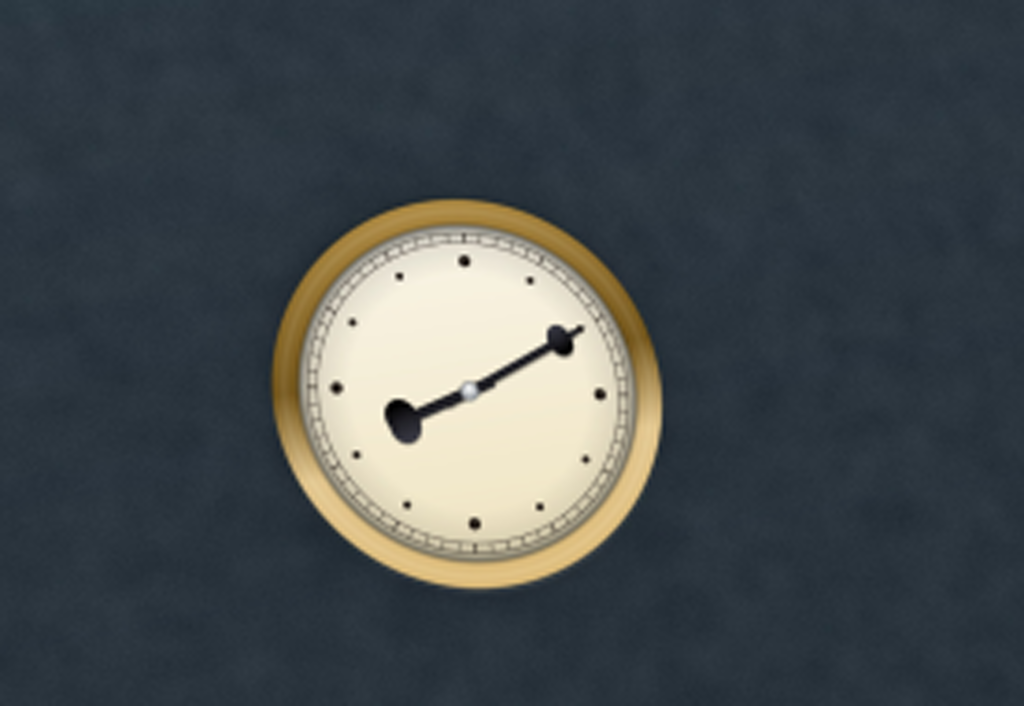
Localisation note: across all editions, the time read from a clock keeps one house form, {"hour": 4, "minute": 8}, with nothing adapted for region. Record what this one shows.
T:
{"hour": 8, "minute": 10}
